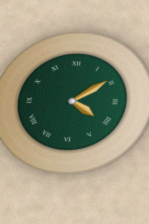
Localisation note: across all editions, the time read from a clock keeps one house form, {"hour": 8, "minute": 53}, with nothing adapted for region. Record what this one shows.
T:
{"hour": 4, "minute": 9}
